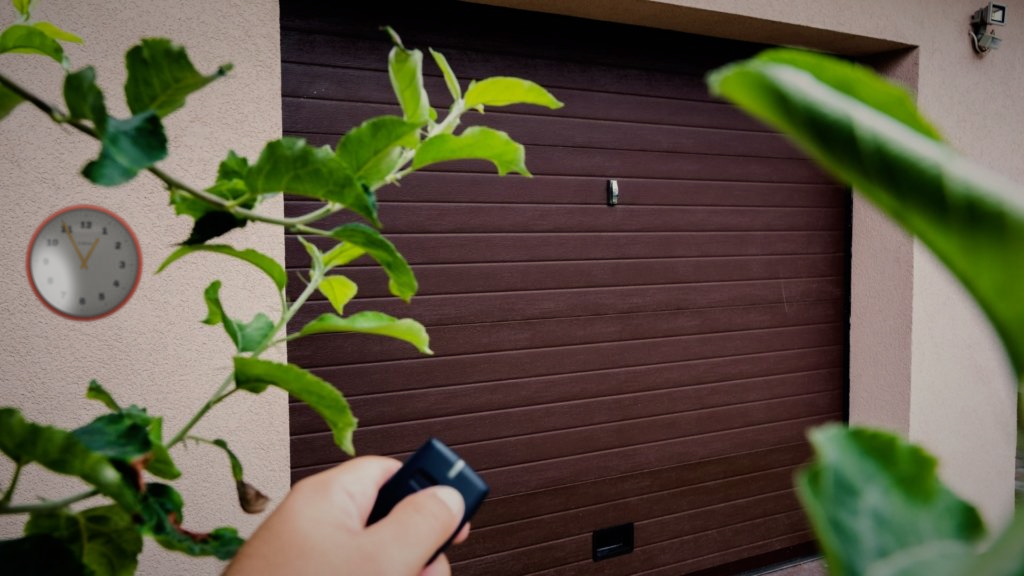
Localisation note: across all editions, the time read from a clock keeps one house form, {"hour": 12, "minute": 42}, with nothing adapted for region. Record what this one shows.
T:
{"hour": 12, "minute": 55}
